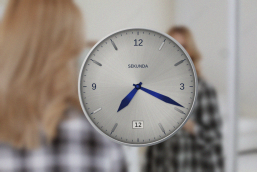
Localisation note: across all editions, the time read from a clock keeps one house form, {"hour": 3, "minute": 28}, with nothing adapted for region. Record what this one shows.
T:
{"hour": 7, "minute": 19}
